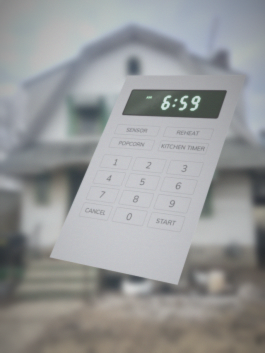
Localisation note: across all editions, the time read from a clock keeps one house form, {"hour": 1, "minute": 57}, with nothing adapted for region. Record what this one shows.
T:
{"hour": 6, "minute": 59}
